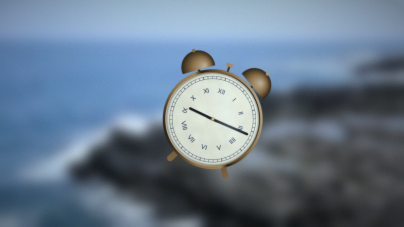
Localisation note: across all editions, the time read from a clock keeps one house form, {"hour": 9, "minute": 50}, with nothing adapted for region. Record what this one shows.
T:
{"hour": 9, "minute": 16}
